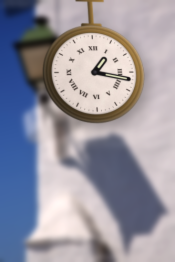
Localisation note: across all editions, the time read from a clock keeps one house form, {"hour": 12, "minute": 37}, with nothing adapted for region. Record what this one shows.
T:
{"hour": 1, "minute": 17}
